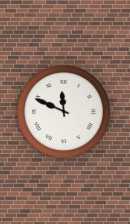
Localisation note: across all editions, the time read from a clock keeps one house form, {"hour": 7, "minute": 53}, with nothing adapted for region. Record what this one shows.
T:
{"hour": 11, "minute": 49}
